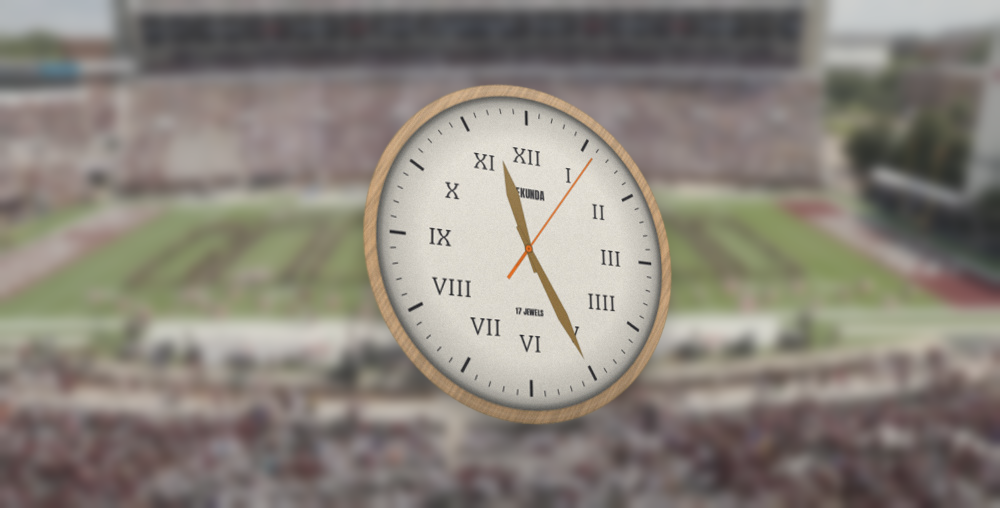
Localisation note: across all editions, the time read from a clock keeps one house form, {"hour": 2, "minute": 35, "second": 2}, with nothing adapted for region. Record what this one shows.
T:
{"hour": 11, "minute": 25, "second": 6}
